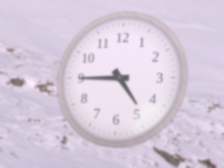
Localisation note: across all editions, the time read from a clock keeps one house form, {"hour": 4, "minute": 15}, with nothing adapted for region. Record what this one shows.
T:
{"hour": 4, "minute": 45}
